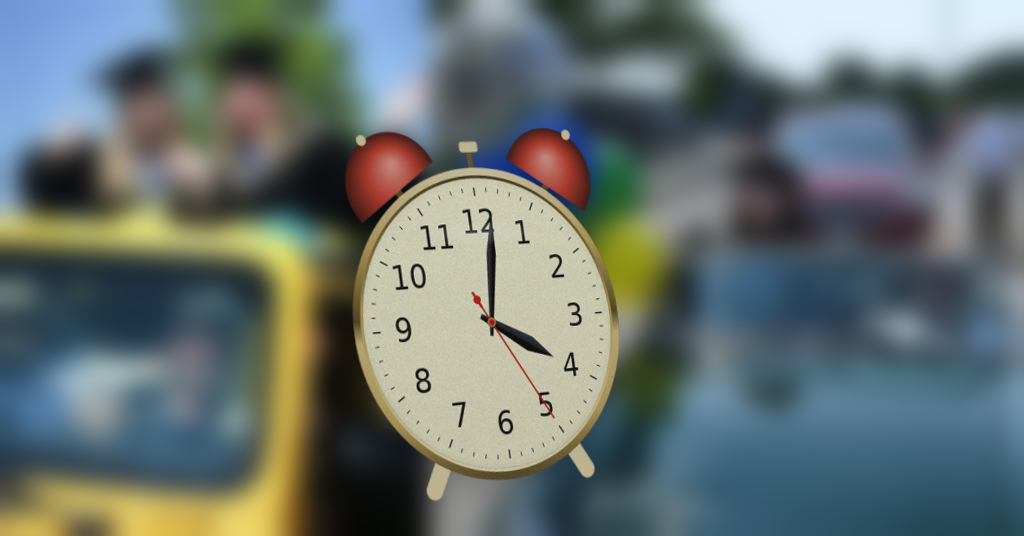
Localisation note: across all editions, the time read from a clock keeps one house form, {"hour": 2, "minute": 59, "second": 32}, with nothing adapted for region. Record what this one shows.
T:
{"hour": 4, "minute": 1, "second": 25}
